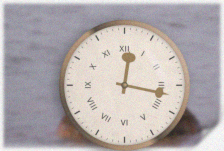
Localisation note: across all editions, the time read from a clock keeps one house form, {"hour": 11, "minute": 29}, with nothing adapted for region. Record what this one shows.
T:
{"hour": 12, "minute": 17}
